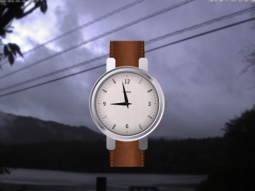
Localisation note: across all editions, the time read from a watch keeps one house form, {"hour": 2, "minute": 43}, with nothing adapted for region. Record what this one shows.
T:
{"hour": 8, "minute": 58}
